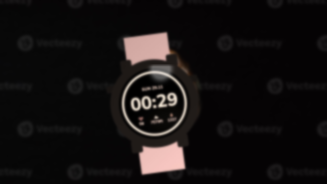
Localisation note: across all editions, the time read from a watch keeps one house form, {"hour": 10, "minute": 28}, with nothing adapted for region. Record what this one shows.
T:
{"hour": 0, "minute": 29}
